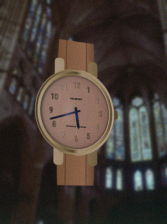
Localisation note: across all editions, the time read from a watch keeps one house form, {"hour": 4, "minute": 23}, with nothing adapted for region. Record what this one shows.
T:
{"hour": 5, "minute": 42}
